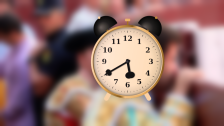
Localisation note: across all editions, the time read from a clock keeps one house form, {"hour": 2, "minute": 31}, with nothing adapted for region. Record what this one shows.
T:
{"hour": 5, "minute": 40}
